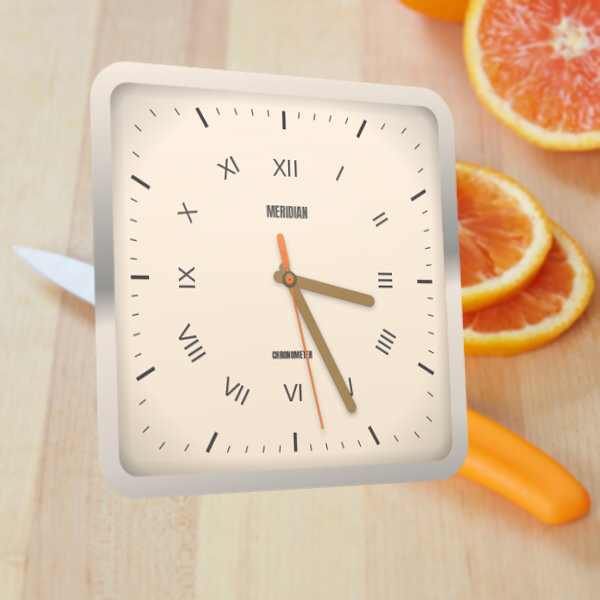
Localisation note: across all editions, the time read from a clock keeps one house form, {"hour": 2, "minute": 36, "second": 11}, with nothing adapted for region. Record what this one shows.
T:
{"hour": 3, "minute": 25, "second": 28}
